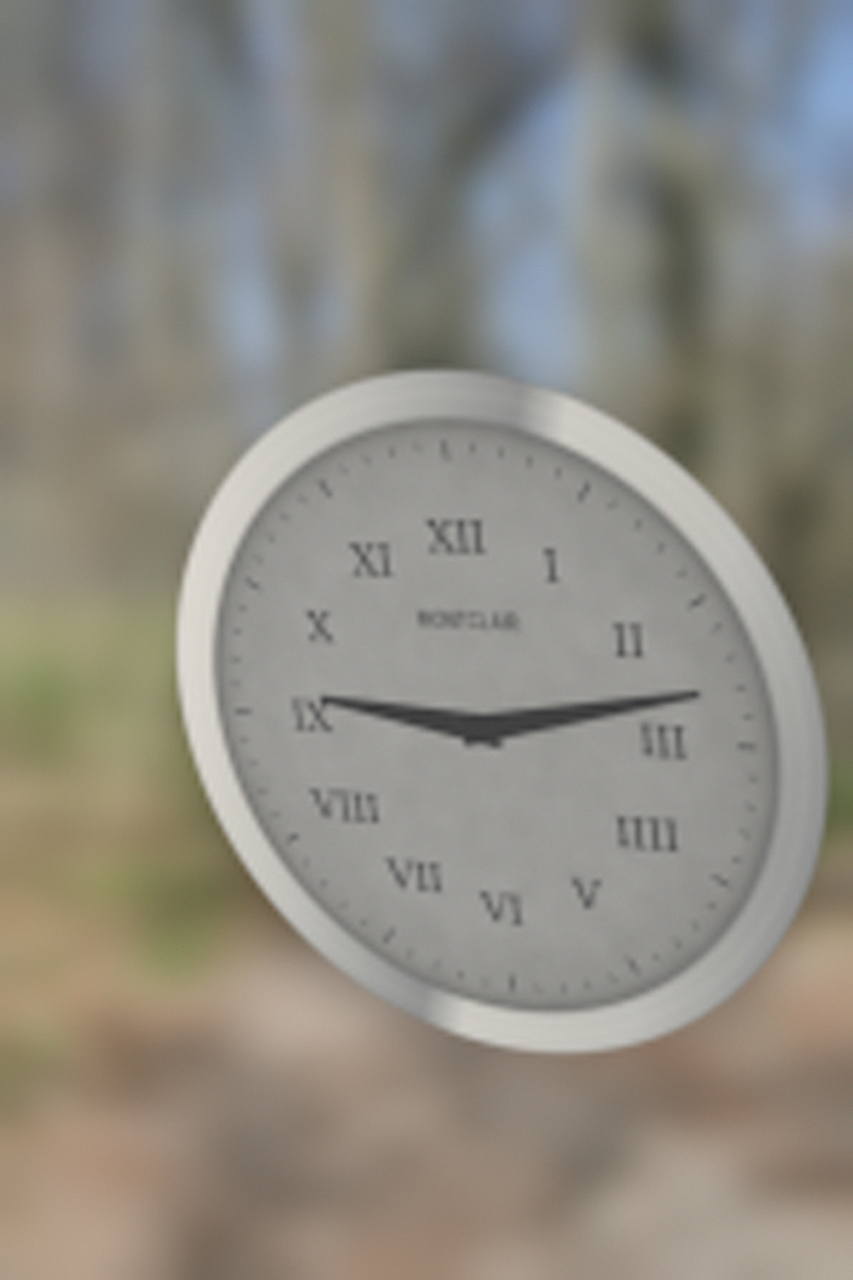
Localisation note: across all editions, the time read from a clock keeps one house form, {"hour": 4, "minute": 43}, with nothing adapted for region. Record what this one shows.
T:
{"hour": 9, "minute": 13}
